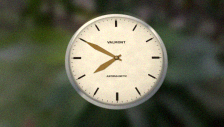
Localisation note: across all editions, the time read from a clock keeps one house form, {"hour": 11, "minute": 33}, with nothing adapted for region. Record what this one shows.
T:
{"hour": 7, "minute": 50}
